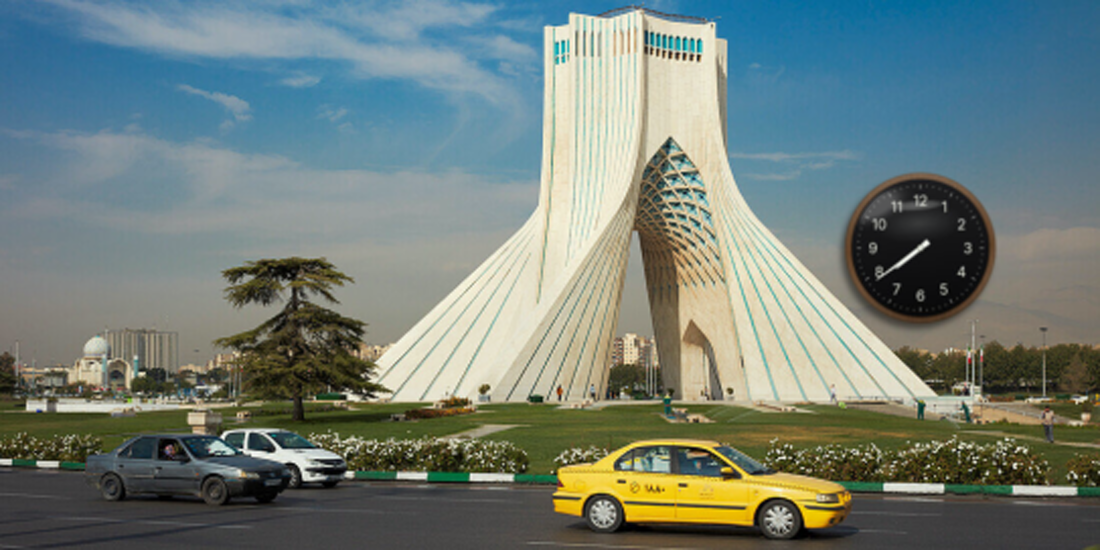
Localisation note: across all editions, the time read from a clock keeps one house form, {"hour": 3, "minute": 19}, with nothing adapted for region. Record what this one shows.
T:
{"hour": 7, "minute": 39}
